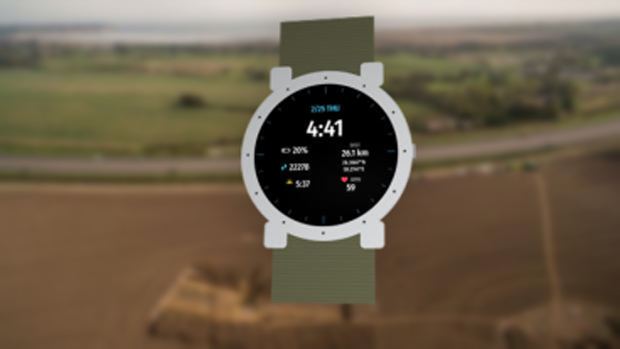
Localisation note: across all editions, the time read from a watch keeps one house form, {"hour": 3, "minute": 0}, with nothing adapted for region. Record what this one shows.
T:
{"hour": 4, "minute": 41}
